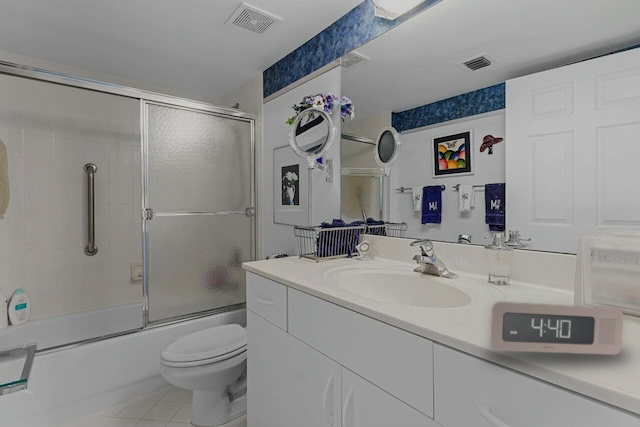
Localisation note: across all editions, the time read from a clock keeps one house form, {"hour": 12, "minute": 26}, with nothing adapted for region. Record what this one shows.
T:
{"hour": 4, "minute": 40}
